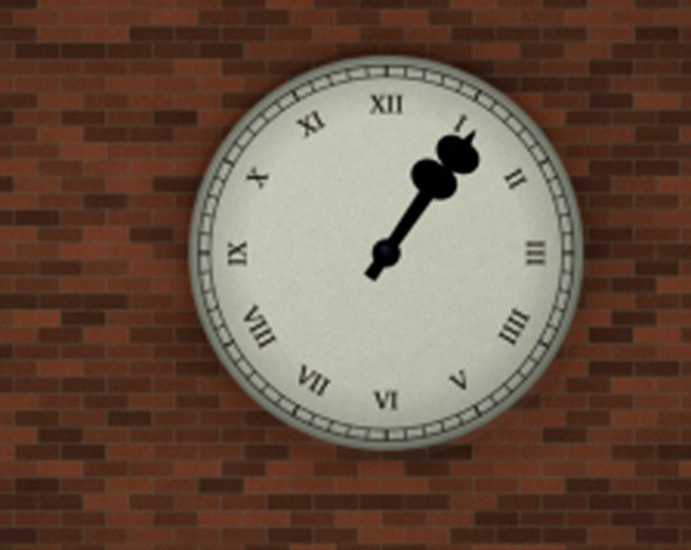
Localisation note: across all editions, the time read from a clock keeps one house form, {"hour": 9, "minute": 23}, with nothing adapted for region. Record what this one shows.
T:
{"hour": 1, "minute": 6}
